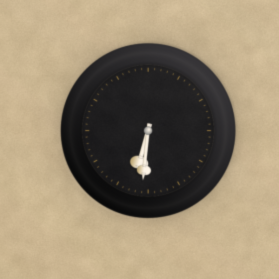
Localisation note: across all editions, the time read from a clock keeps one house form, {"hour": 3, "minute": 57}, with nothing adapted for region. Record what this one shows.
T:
{"hour": 6, "minute": 31}
